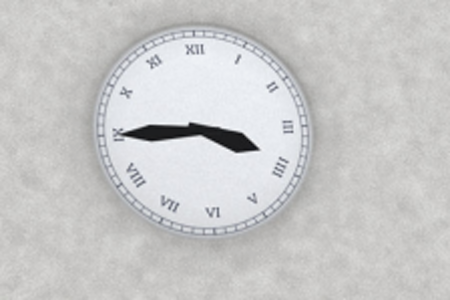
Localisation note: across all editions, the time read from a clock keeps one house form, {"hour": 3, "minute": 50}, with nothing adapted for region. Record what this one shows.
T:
{"hour": 3, "minute": 45}
